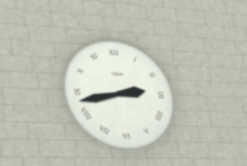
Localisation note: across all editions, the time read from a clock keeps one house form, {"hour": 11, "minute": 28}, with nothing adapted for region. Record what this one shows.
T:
{"hour": 2, "minute": 43}
